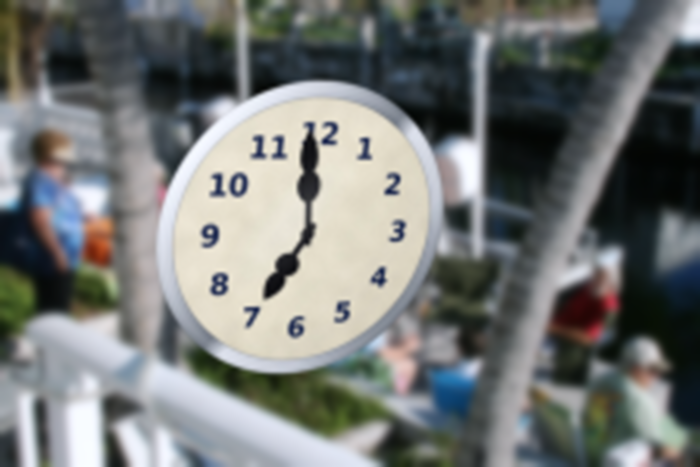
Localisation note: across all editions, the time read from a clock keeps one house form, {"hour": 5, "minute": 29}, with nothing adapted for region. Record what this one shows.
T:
{"hour": 6, "minute": 59}
